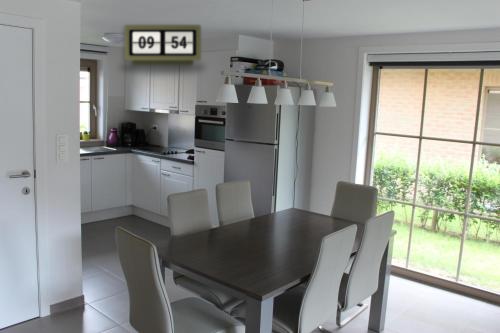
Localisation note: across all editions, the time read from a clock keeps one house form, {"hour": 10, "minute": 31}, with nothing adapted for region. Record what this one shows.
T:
{"hour": 9, "minute": 54}
